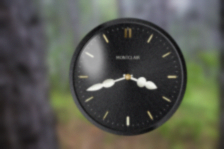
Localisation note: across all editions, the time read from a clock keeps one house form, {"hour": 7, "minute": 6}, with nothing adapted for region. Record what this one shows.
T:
{"hour": 3, "minute": 42}
